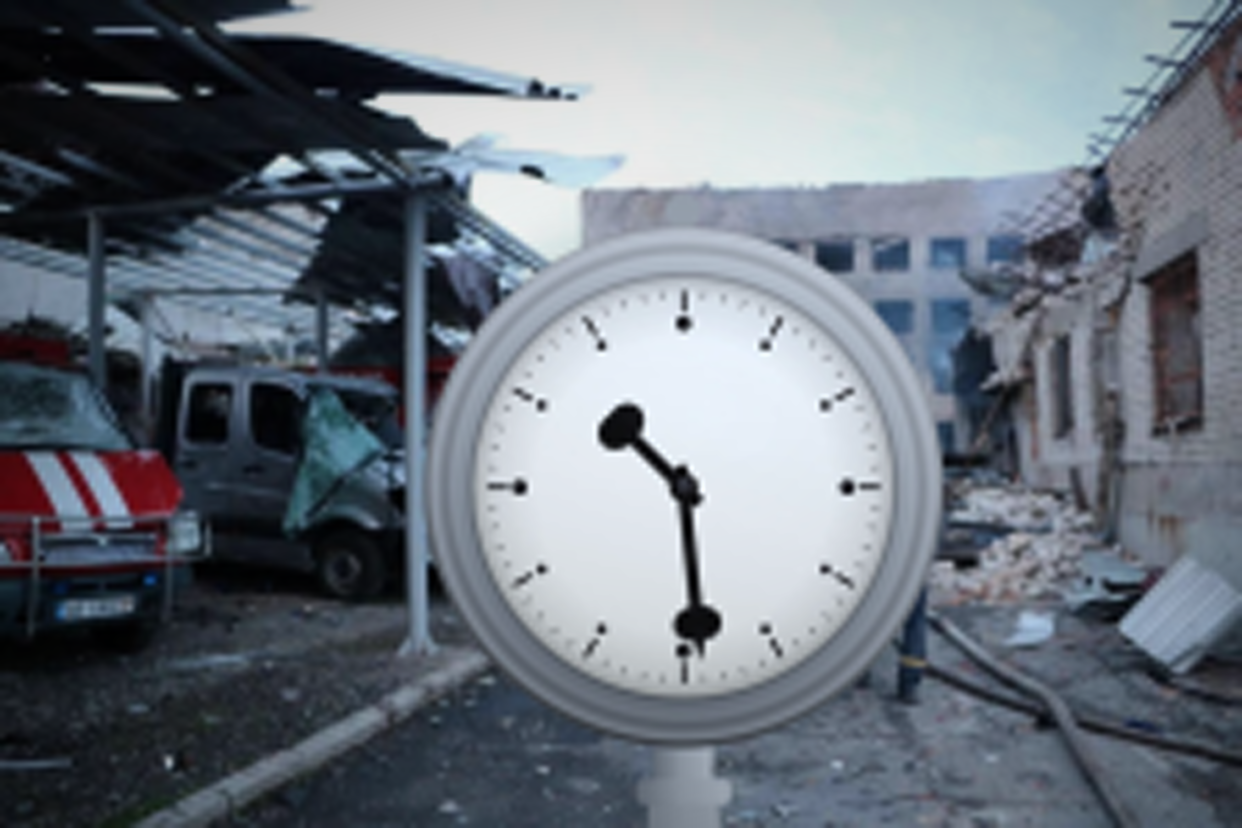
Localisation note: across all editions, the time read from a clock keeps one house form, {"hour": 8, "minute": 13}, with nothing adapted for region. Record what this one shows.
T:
{"hour": 10, "minute": 29}
